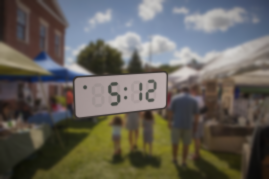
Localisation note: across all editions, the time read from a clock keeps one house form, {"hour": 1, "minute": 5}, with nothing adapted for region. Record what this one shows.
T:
{"hour": 5, "minute": 12}
